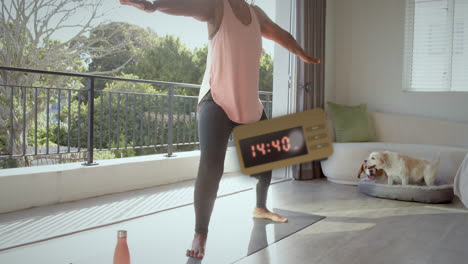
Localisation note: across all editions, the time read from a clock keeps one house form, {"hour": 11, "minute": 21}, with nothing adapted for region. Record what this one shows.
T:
{"hour": 14, "minute": 40}
